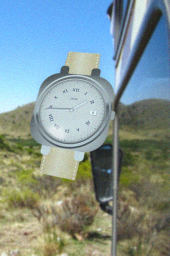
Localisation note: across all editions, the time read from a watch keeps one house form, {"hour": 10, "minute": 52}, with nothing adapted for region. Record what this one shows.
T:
{"hour": 1, "minute": 44}
